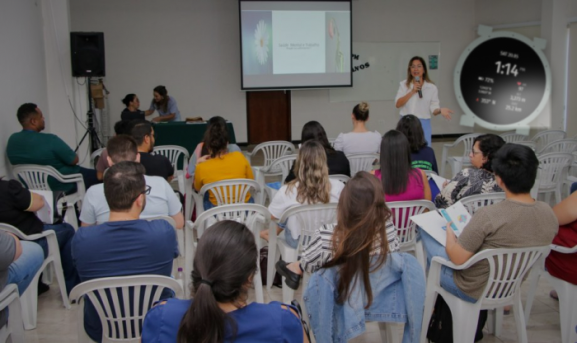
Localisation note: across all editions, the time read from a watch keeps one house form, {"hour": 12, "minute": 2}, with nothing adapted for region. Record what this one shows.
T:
{"hour": 1, "minute": 14}
